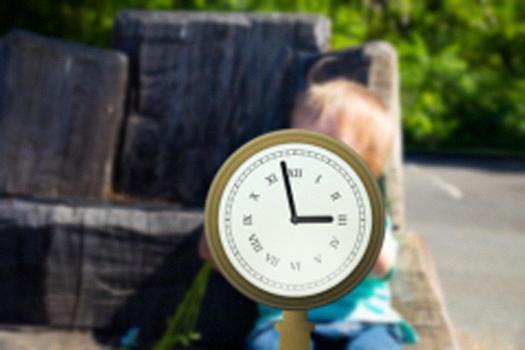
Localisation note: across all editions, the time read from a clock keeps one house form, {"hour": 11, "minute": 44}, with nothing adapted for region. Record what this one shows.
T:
{"hour": 2, "minute": 58}
